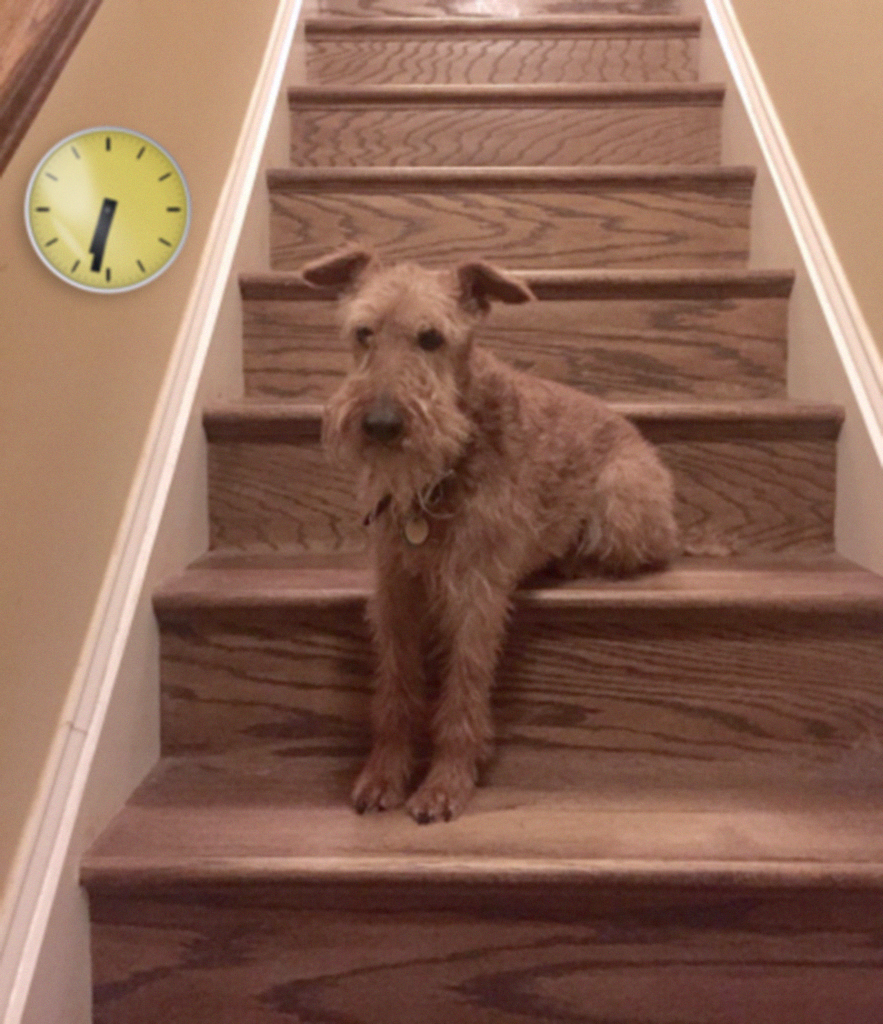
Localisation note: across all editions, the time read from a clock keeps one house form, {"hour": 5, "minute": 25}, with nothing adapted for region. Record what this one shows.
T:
{"hour": 6, "minute": 32}
